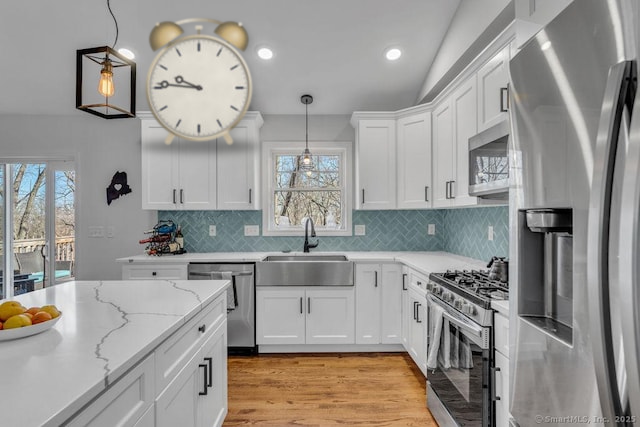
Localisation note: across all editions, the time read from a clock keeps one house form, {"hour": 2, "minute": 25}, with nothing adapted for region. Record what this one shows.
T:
{"hour": 9, "minute": 46}
